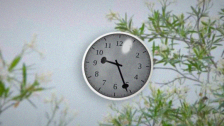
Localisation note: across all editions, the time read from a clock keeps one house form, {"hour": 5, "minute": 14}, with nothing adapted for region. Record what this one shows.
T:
{"hour": 9, "minute": 26}
